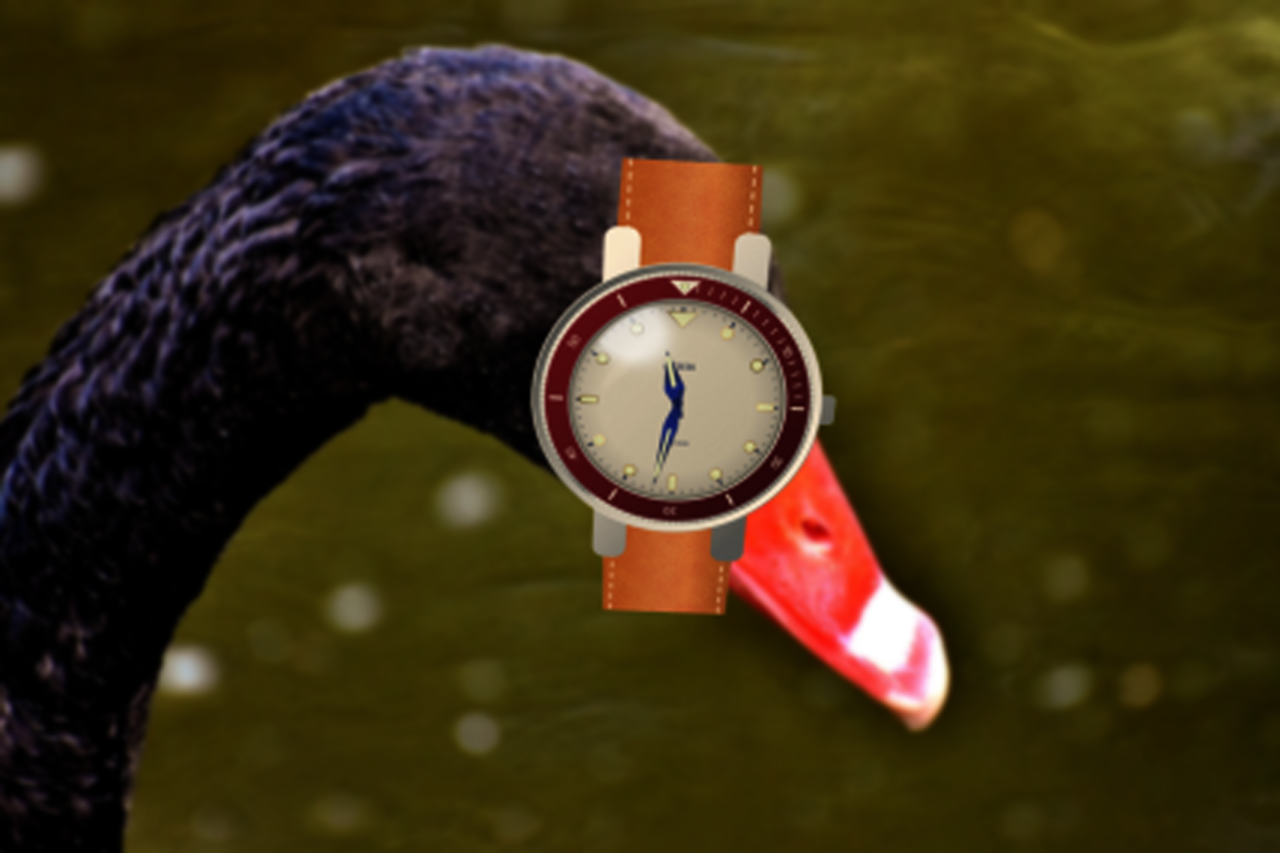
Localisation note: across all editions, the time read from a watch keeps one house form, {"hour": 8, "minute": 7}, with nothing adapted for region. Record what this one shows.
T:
{"hour": 11, "minute": 32}
